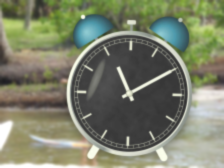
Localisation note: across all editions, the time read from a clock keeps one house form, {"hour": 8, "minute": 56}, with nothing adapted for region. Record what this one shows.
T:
{"hour": 11, "minute": 10}
